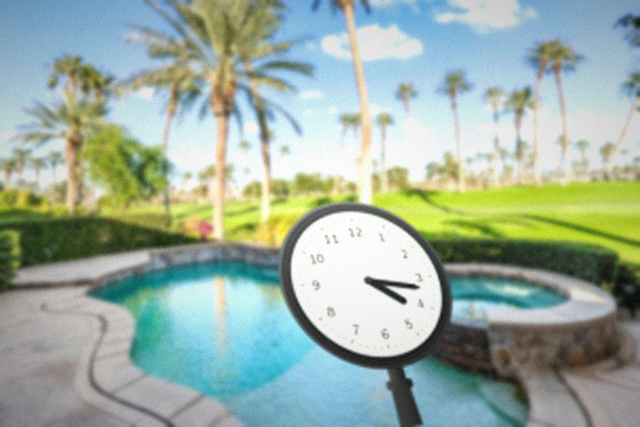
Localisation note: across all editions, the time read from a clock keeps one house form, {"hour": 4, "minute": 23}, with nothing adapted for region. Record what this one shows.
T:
{"hour": 4, "minute": 17}
